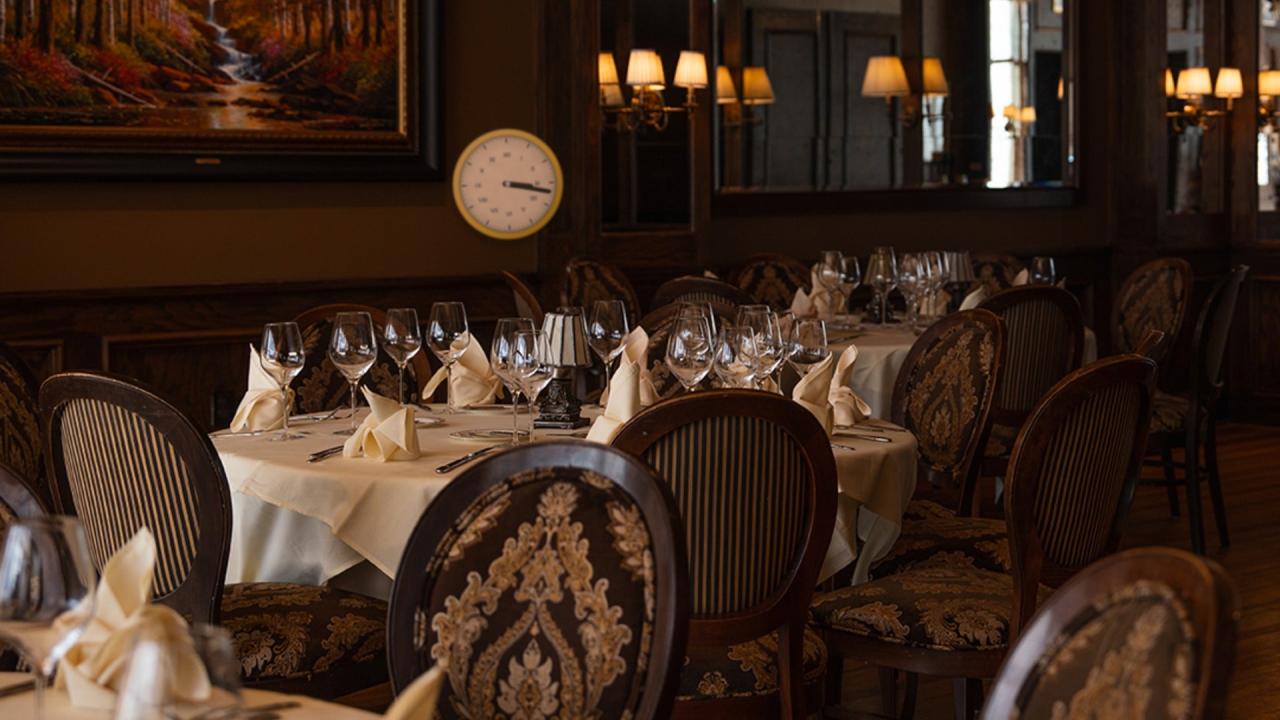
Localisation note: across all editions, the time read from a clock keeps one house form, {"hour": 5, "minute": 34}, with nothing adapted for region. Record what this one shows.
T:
{"hour": 3, "minute": 17}
